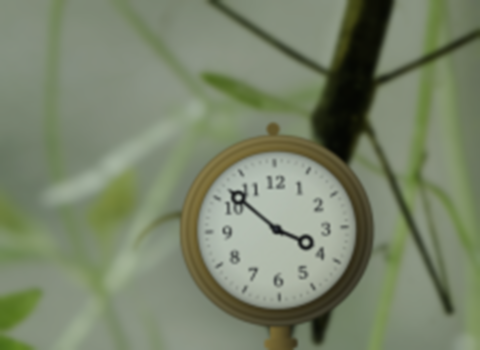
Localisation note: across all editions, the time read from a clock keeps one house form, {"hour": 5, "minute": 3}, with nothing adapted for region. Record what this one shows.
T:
{"hour": 3, "minute": 52}
